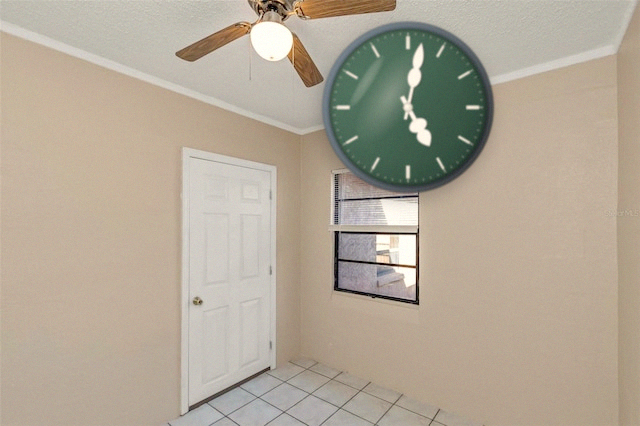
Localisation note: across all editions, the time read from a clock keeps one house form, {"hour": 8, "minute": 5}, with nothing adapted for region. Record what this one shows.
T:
{"hour": 5, "minute": 2}
